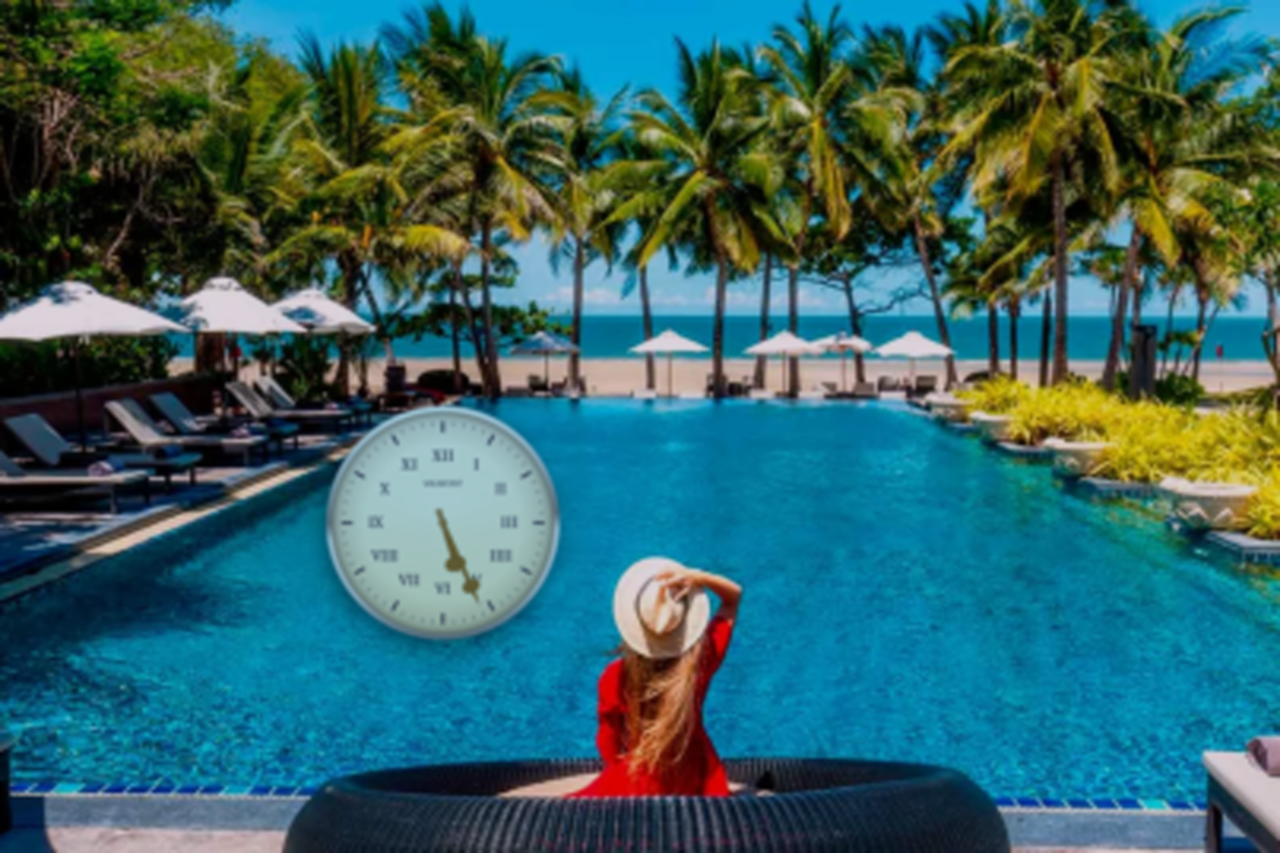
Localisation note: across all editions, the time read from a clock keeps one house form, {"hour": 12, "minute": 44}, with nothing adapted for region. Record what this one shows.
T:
{"hour": 5, "minute": 26}
